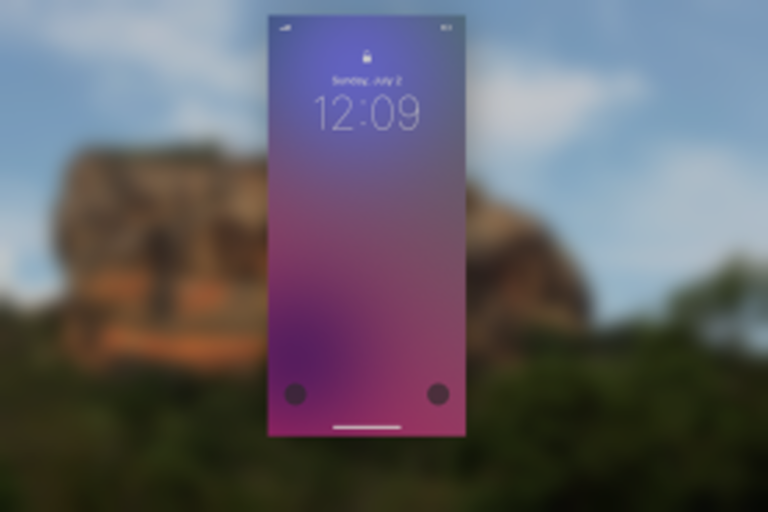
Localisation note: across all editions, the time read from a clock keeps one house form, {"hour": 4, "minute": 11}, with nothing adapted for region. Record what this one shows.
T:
{"hour": 12, "minute": 9}
